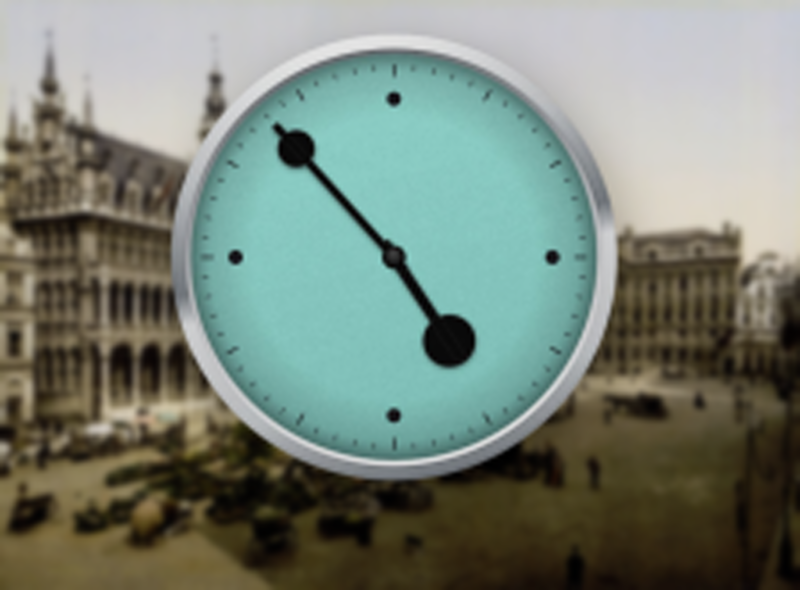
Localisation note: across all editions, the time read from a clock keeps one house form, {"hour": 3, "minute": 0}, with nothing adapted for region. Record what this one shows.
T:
{"hour": 4, "minute": 53}
